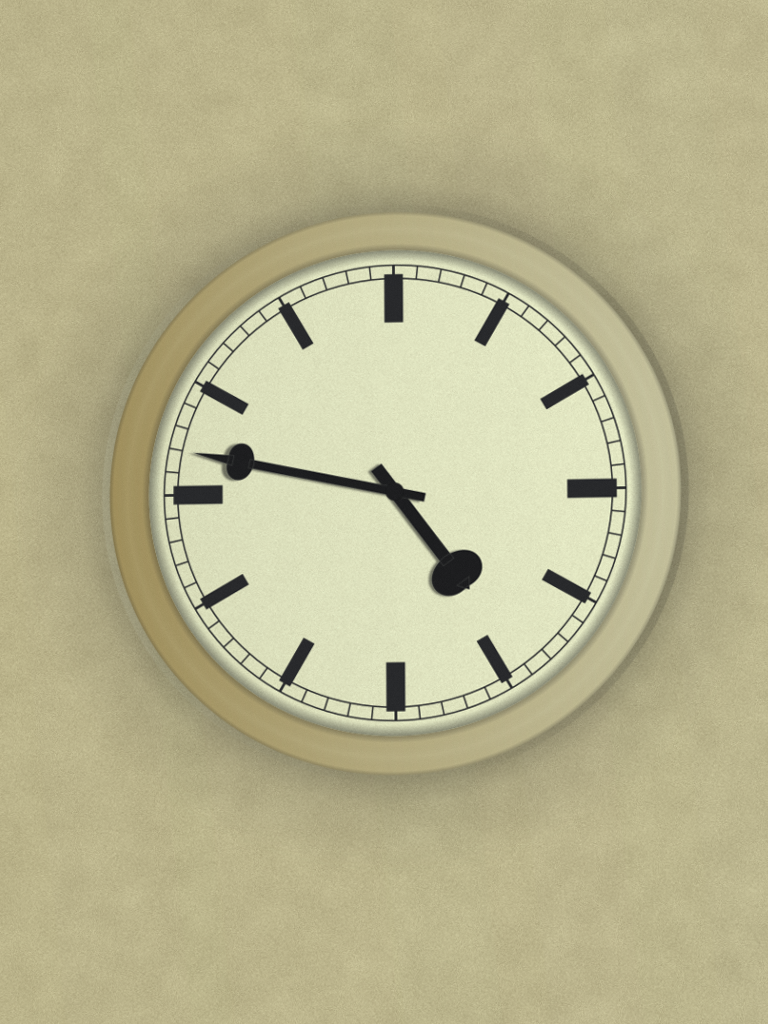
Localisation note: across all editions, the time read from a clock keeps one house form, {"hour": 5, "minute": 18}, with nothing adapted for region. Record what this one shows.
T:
{"hour": 4, "minute": 47}
